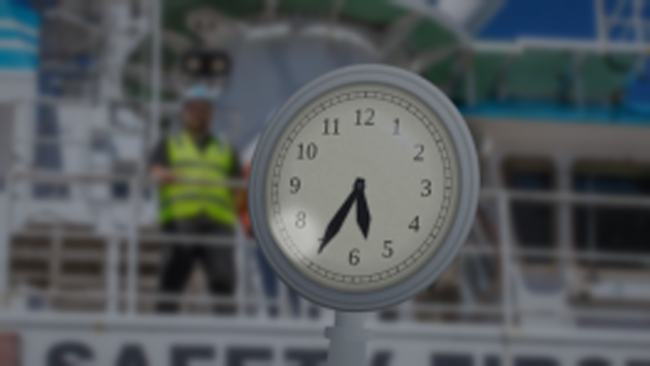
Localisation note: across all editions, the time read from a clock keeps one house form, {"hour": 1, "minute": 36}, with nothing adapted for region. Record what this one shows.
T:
{"hour": 5, "minute": 35}
